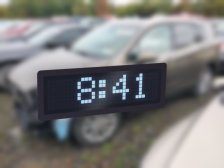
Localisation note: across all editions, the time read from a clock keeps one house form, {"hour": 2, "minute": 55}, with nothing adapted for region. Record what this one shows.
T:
{"hour": 8, "minute": 41}
